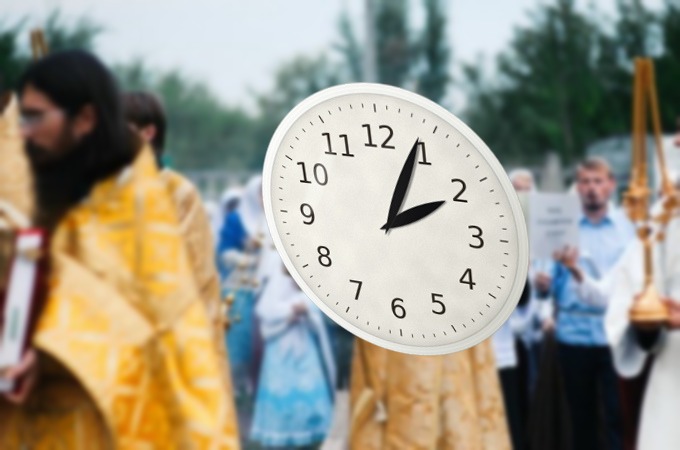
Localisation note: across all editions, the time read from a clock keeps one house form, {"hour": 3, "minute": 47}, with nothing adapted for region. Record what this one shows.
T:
{"hour": 2, "minute": 4}
